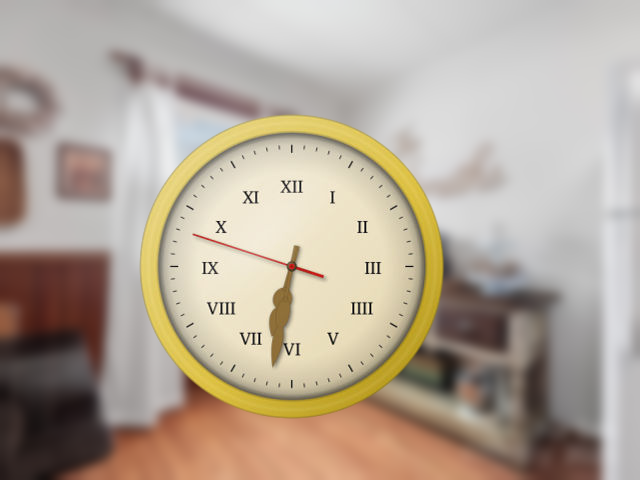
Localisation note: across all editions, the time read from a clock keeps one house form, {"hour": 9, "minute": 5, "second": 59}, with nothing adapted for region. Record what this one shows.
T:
{"hour": 6, "minute": 31, "second": 48}
